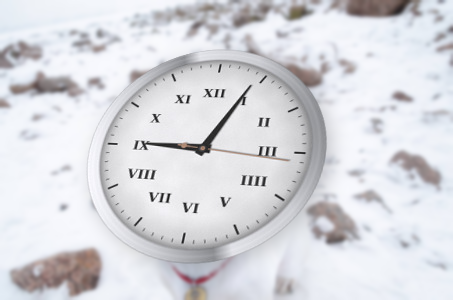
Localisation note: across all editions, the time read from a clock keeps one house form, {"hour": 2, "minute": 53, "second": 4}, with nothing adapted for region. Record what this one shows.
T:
{"hour": 9, "minute": 4, "second": 16}
